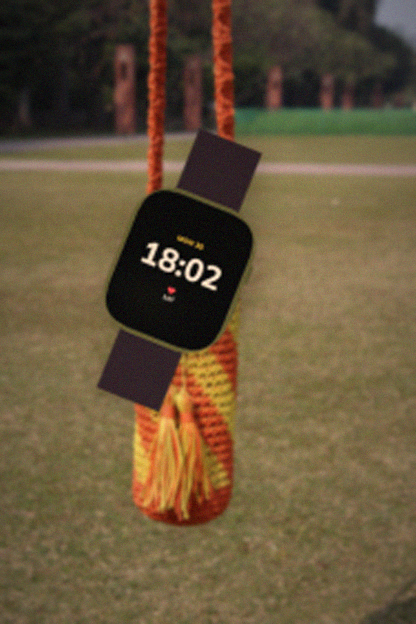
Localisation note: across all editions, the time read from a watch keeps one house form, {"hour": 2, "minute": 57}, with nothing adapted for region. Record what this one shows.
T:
{"hour": 18, "minute": 2}
